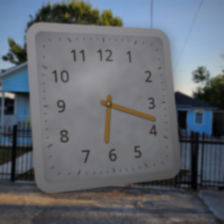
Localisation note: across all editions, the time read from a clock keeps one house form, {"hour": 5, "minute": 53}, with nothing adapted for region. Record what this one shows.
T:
{"hour": 6, "minute": 18}
